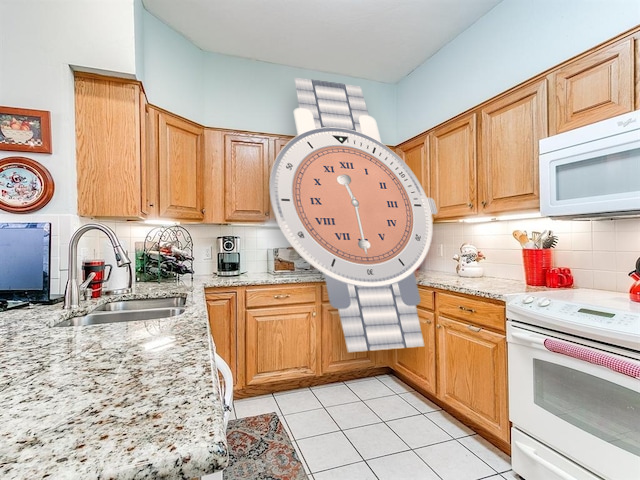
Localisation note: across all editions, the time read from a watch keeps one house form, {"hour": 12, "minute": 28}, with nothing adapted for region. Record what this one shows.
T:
{"hour": 11, "minute": 30}
